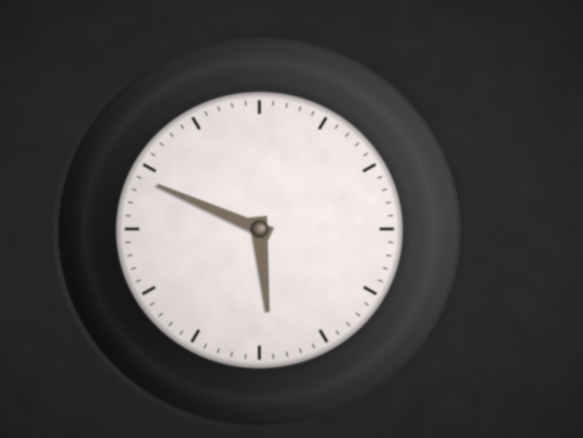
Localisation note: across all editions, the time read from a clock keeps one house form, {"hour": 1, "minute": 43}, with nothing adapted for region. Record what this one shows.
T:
{"hour": 5, "minute": 49}
